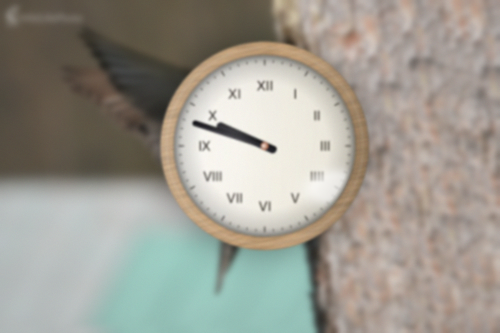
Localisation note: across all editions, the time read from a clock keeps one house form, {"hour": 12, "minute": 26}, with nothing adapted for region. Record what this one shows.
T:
{"hour": 9, "minute": 48}
